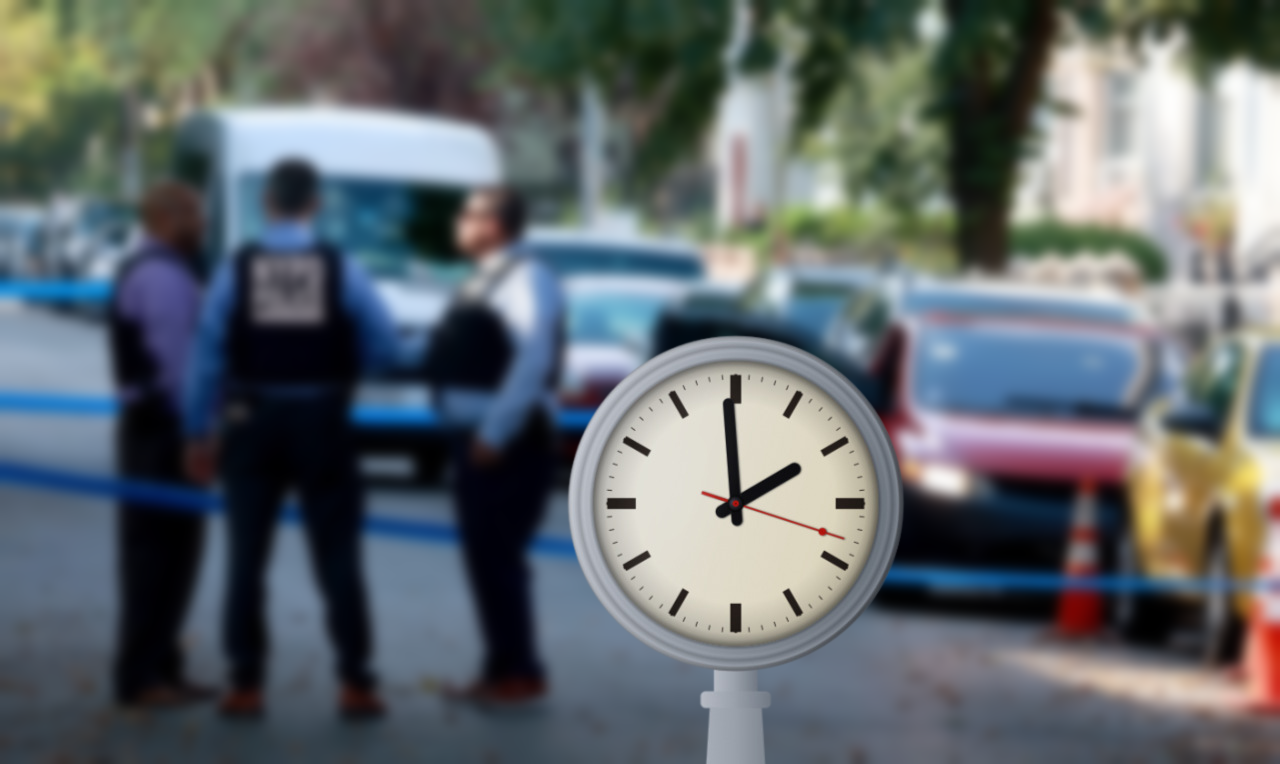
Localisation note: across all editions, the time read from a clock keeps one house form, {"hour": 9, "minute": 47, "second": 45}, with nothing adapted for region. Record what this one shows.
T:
{"hour": 1, "minute": 59, "second": 18}
